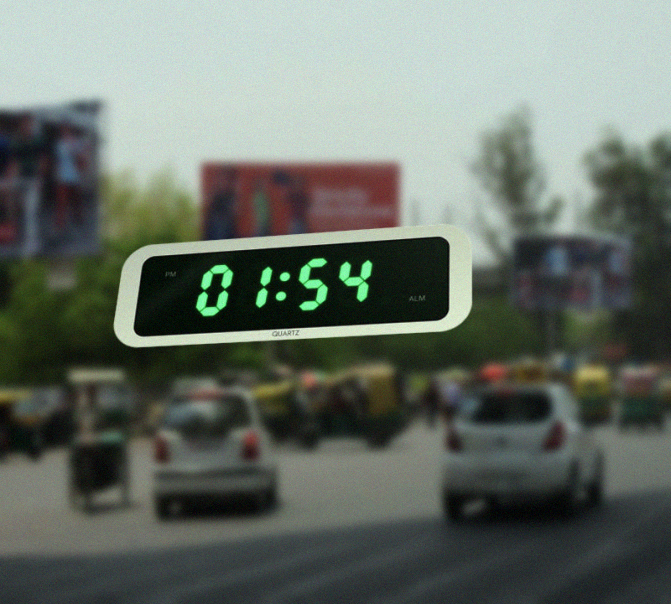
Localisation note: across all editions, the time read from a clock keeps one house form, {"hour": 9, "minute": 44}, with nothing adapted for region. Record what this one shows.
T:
{"hour": 1, "minute": 54}
